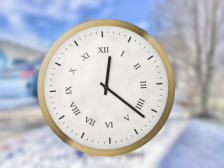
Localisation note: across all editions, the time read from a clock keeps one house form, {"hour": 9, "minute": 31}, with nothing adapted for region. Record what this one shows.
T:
{"hour": 12, "minute": 22}
